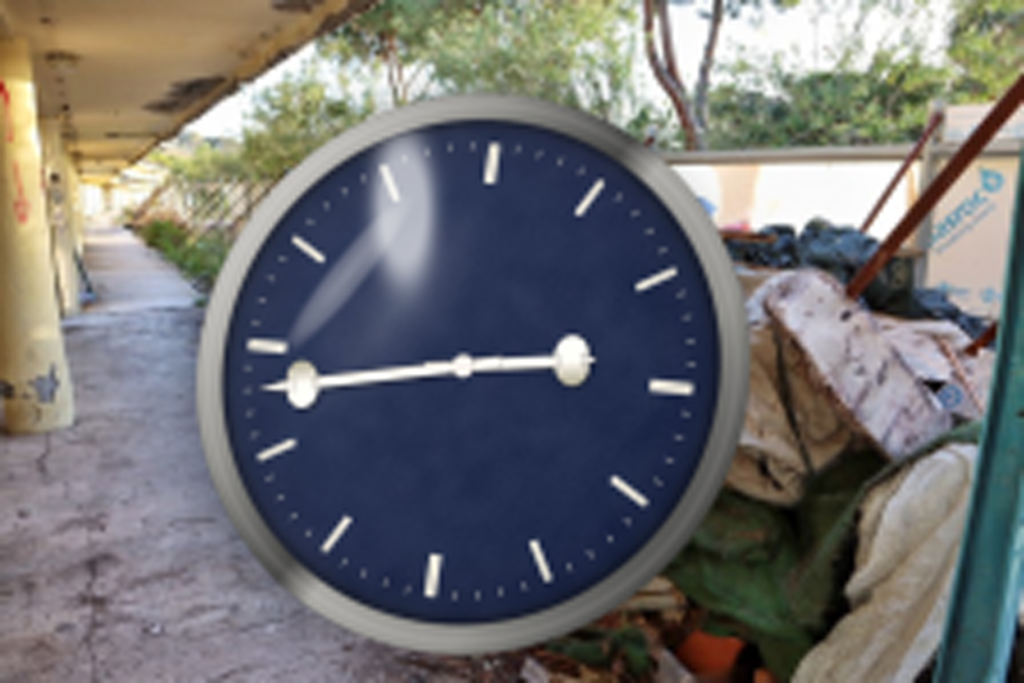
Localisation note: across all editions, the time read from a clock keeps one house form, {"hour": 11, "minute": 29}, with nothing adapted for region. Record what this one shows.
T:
{"hour": 2, "minute": 43}
